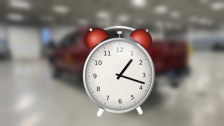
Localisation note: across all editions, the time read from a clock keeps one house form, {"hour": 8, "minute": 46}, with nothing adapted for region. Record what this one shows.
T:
{"hour": 1, "minute": 18}
